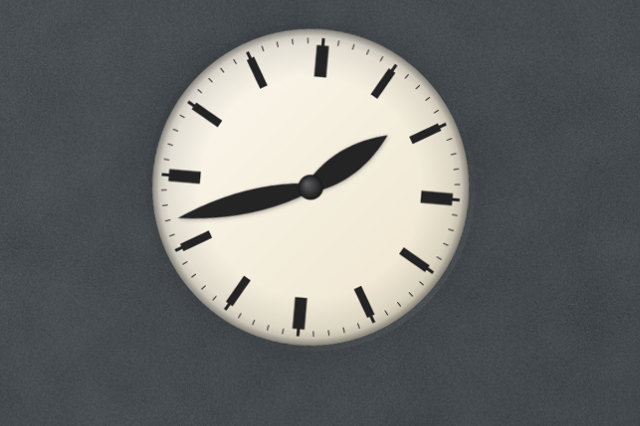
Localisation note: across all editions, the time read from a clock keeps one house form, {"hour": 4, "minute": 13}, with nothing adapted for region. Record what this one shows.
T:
{"hour": 1, "minute": 42}
